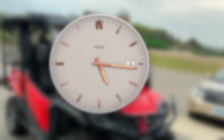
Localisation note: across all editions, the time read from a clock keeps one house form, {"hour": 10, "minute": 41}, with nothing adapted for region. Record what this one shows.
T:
{"hour": 5, "minute": 16}
